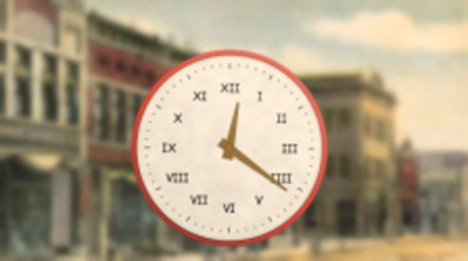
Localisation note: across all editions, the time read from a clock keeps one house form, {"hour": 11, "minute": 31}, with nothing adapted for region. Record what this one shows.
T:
{"hour": 12, "minute": 21}
